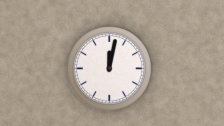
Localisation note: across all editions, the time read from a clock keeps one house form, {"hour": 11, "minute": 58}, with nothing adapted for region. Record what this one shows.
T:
{"hour": 12, "minute": 2}
